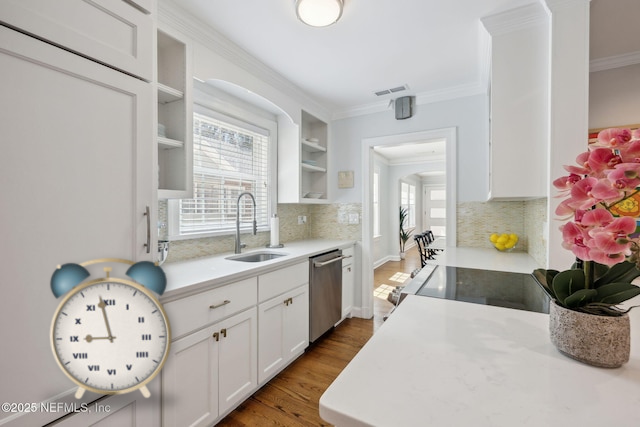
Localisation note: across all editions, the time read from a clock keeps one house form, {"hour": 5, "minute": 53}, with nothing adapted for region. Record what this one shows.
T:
{"hour": 8, "minute": 58}
